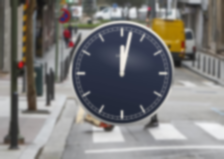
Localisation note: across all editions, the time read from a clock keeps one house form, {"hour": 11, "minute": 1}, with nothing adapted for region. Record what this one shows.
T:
{"hour": 12, "minute": 2}
